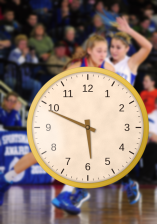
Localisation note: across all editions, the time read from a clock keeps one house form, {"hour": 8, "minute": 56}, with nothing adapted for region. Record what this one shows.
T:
{"hour": 5, "minute": 49}
